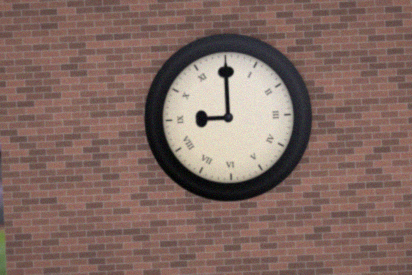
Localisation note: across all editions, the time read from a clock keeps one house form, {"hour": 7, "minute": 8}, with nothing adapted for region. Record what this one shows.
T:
{"hour": 9, "minute": 0}
